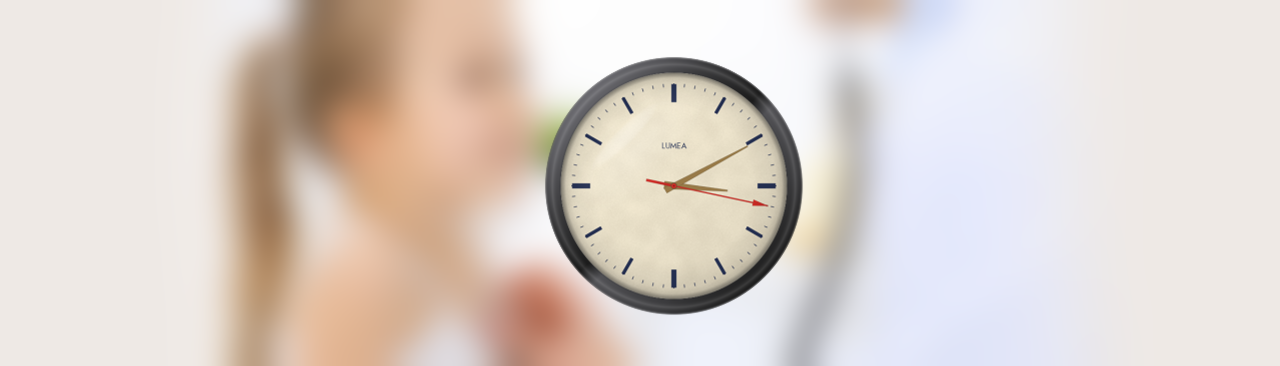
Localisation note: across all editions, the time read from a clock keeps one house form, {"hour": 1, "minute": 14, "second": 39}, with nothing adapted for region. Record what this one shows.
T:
{"hour": 3, "minute": 10, "second": 17}
